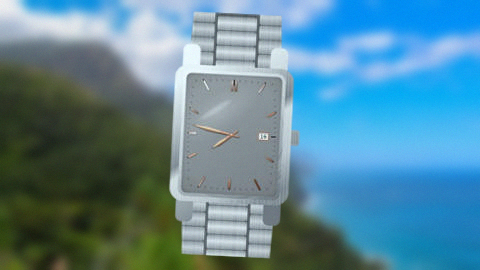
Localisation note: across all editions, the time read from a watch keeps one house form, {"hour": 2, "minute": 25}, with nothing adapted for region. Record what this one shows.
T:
{"hour": 7, "minute": 47}
